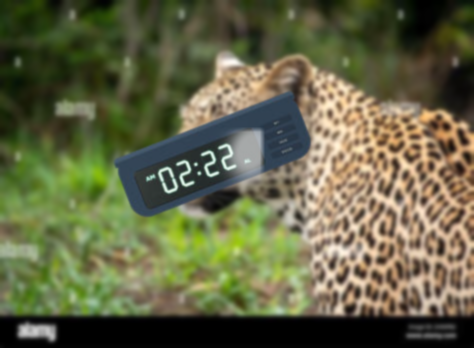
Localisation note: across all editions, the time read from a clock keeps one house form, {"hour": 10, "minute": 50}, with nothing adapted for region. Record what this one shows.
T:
{"hour": 2, "minute": 22}
